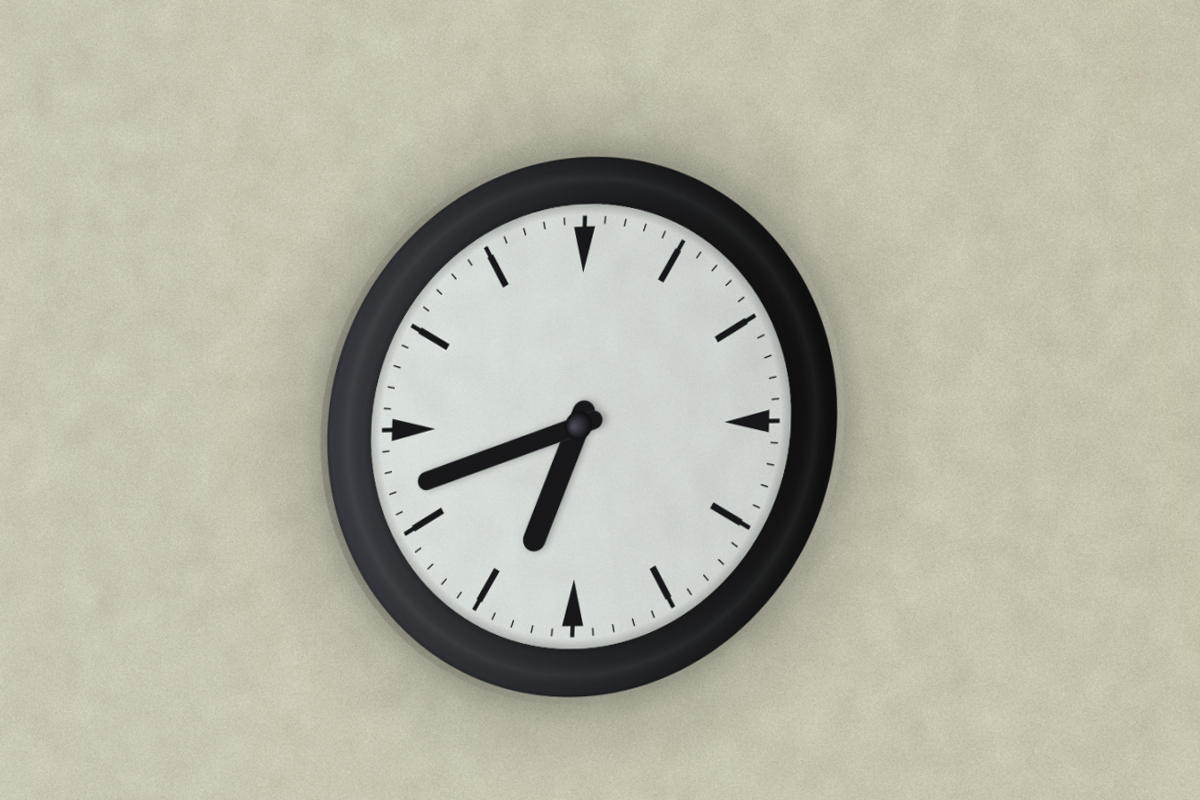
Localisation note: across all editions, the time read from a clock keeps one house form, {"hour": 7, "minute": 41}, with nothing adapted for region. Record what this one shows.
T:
{"hour": 6, "minute": 42}
